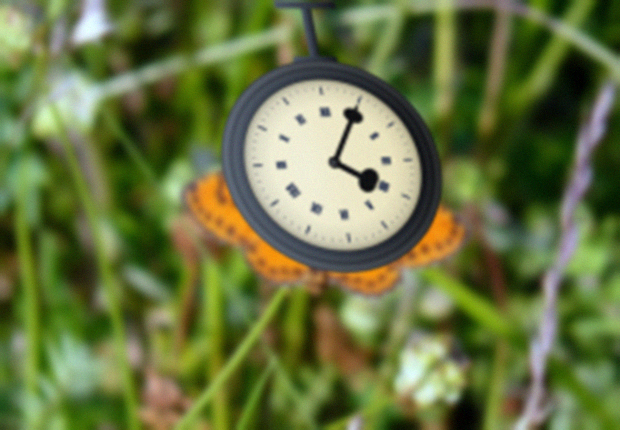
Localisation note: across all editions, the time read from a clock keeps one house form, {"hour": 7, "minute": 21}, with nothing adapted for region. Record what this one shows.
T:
{"hour": 4, "minute": 5}
